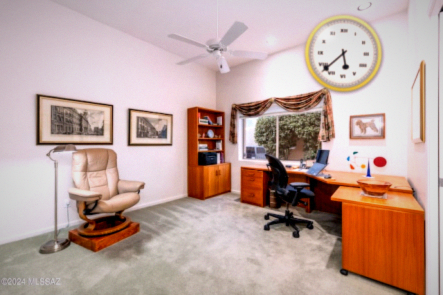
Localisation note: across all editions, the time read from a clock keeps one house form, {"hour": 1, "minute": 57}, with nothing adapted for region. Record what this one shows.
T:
{"hour": 5, "minute": 38}
